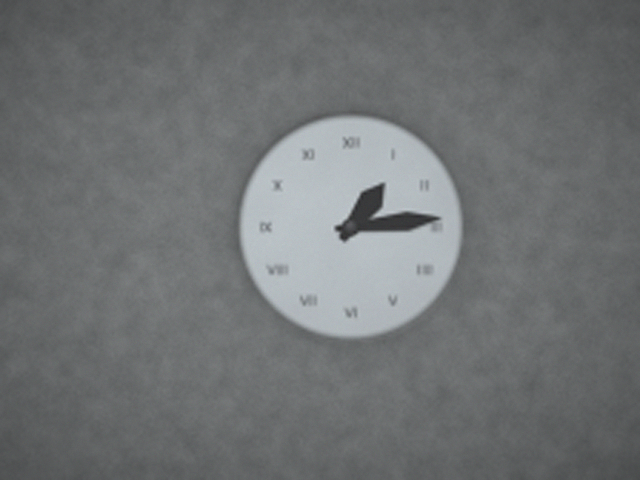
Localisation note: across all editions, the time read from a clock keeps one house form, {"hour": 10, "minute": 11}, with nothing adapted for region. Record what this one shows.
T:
{"hour": 1, "minute": 14}
